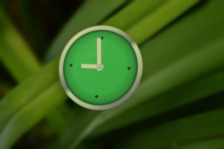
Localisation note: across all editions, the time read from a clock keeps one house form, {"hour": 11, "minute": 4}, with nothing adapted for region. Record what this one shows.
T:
{"hour": 8, "minute": 59}
